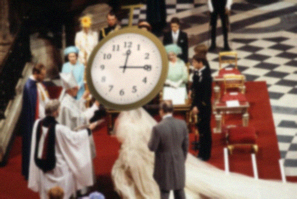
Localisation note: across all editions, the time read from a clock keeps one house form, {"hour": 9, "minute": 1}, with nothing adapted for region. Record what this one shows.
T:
{"hour": 12, "minute": 15}
